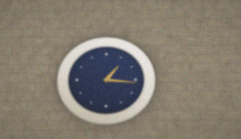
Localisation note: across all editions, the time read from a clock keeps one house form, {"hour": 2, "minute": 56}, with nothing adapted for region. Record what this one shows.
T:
{"hour": 1, "minute": 16}
